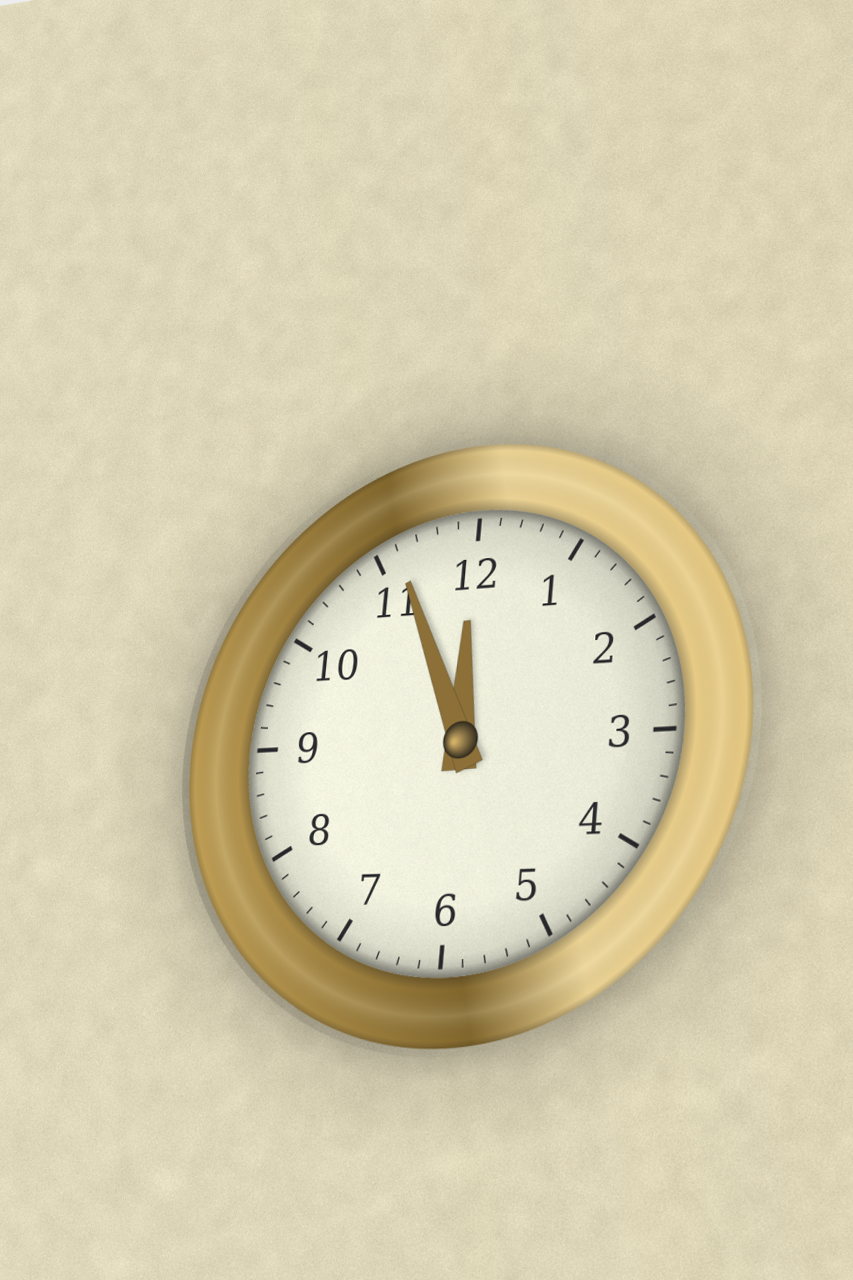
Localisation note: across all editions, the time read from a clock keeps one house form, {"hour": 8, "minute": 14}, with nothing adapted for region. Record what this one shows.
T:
{"hour": 11, "minute": 56}
